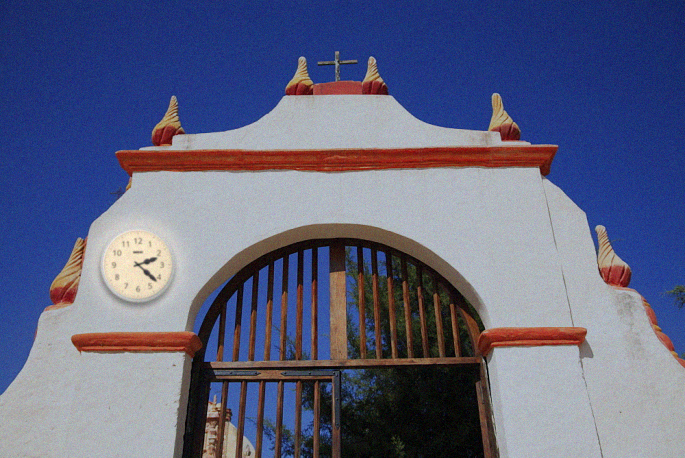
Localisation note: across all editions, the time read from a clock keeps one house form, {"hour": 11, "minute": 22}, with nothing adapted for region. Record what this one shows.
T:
{"hour": 2, "minute": 22}
